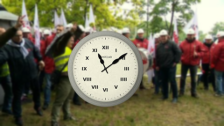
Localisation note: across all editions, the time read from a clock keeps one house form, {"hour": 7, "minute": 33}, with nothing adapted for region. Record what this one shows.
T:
{"hour": 11, "minute": 9}
